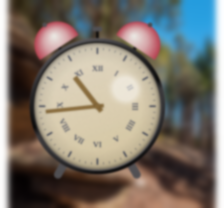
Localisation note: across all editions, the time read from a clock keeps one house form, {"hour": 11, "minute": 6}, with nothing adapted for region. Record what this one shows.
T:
{"hour": 10, "minute": 44}
